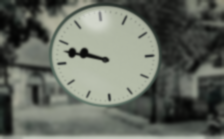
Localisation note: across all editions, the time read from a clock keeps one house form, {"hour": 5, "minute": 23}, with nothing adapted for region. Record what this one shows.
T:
{"hour": 9, "minute": 48}
